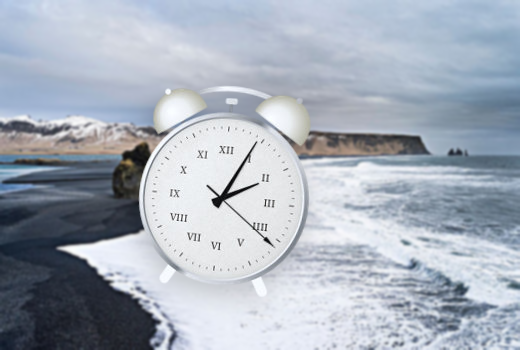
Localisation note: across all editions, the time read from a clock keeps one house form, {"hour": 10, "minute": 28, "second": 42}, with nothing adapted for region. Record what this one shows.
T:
{"hour": 2, "minute": 4, "second": 21}
